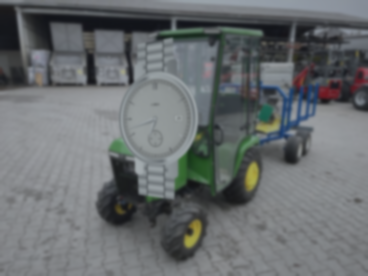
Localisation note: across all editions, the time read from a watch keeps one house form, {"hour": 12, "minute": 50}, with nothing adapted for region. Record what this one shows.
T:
{"hour": 6, "minute": 42}
